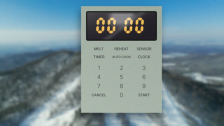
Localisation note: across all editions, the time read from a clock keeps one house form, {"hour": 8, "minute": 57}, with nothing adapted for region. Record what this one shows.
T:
{"hour": 0, "minute": 0}
